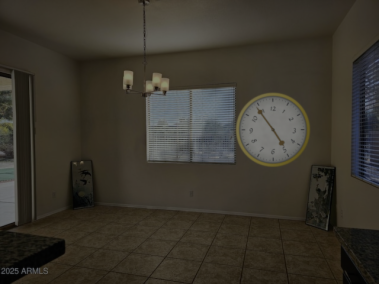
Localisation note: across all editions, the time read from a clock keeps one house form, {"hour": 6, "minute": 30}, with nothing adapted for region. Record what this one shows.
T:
{"hour": 4, "minute": 54}
